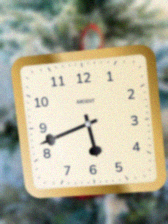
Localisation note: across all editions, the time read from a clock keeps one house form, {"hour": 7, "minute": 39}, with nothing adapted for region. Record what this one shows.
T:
{"hour": 5, "minute": 42}
